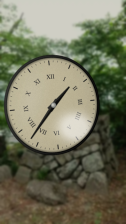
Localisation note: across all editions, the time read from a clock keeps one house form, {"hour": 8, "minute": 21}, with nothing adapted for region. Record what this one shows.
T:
{"hour": 1, "minute": 37}
